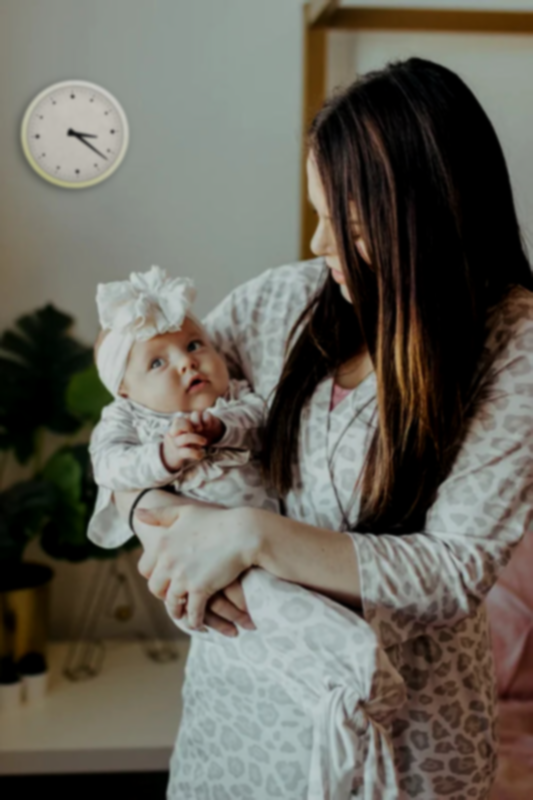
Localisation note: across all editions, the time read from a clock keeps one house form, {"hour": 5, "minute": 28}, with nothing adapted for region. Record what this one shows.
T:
{"hour": 3, "minute": 22}
